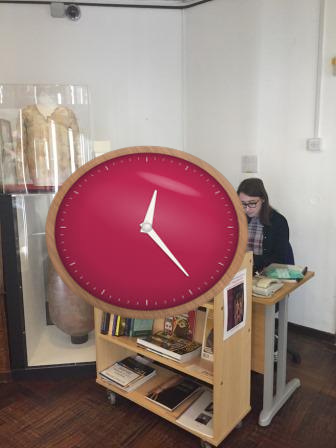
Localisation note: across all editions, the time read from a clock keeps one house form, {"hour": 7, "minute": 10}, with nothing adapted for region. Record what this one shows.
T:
{"hour": 12, "minute": 24}
